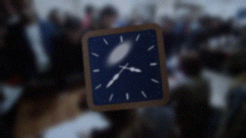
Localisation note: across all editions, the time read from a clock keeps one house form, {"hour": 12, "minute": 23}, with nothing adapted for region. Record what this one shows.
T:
{"hour": 3, "minute": 38}
